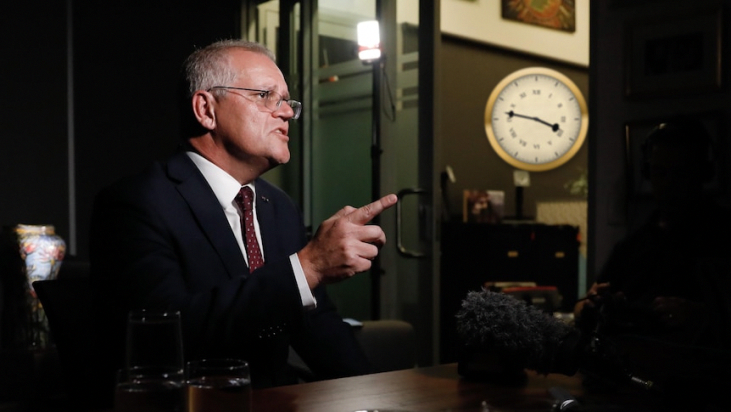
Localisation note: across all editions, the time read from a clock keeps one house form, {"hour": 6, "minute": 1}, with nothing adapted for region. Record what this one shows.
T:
{"hour": 3, "minute": 47}
